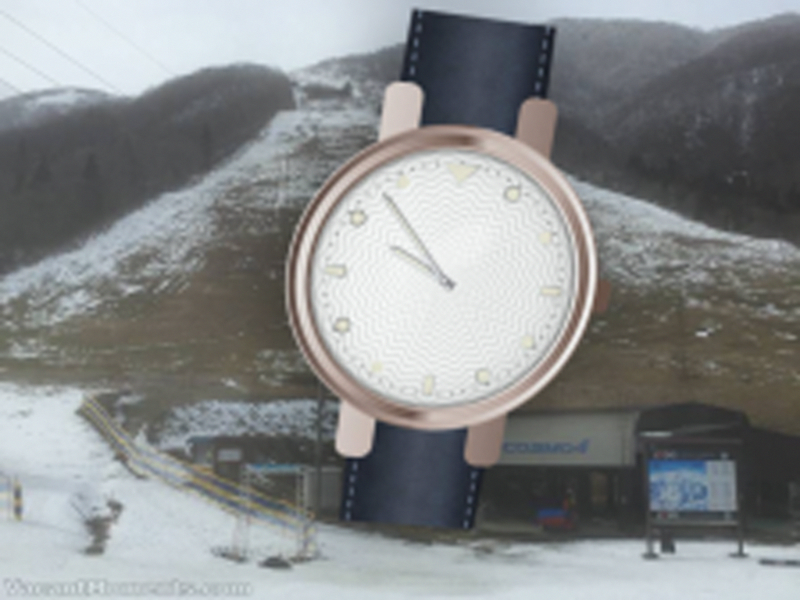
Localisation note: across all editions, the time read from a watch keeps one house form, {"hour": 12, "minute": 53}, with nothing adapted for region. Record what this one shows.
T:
{"hour": 9, "minute": 53}
